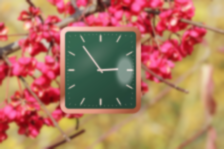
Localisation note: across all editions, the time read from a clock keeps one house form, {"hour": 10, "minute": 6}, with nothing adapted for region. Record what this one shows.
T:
{"hour": 2, "minute": 54}
